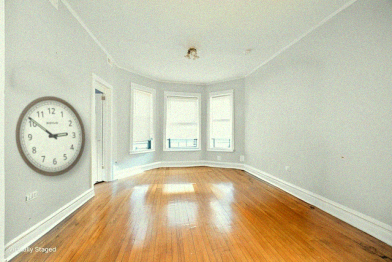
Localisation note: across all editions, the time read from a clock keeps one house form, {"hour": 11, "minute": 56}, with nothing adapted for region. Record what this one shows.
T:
{"hour": 2, "minute": 51}
